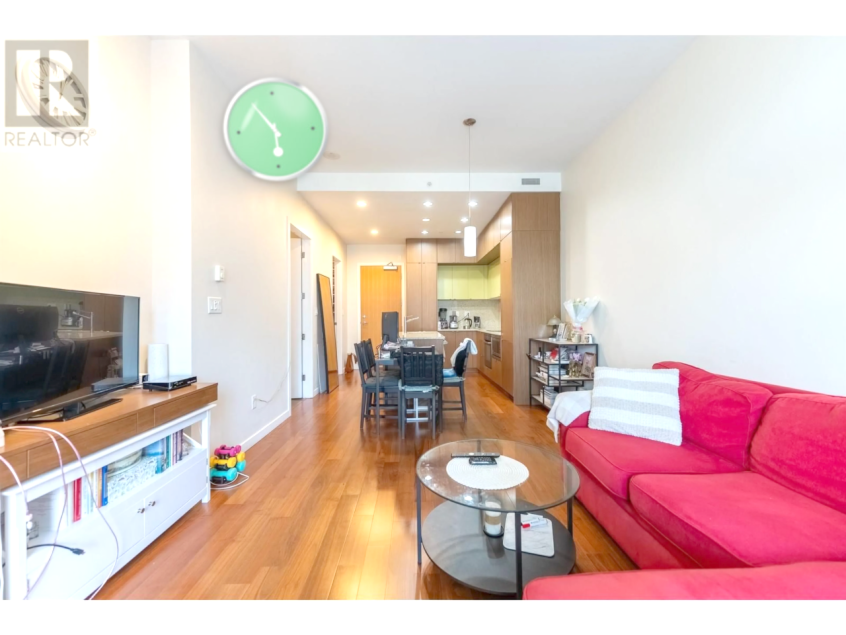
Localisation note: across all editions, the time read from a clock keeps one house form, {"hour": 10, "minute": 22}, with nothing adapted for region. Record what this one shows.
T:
{"hour": 5, "minute": 54}
